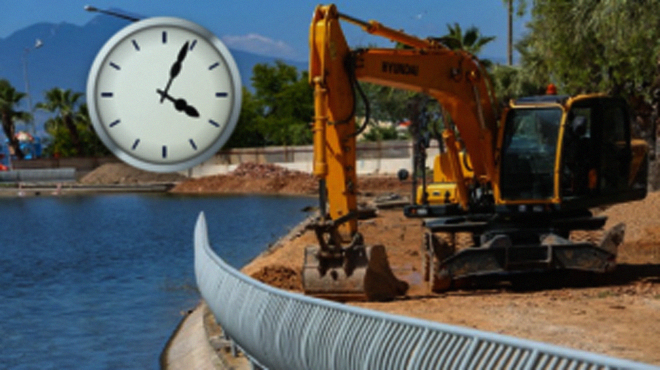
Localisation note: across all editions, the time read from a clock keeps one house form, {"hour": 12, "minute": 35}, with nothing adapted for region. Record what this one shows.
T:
{"hour": 4, "minute": 4}
